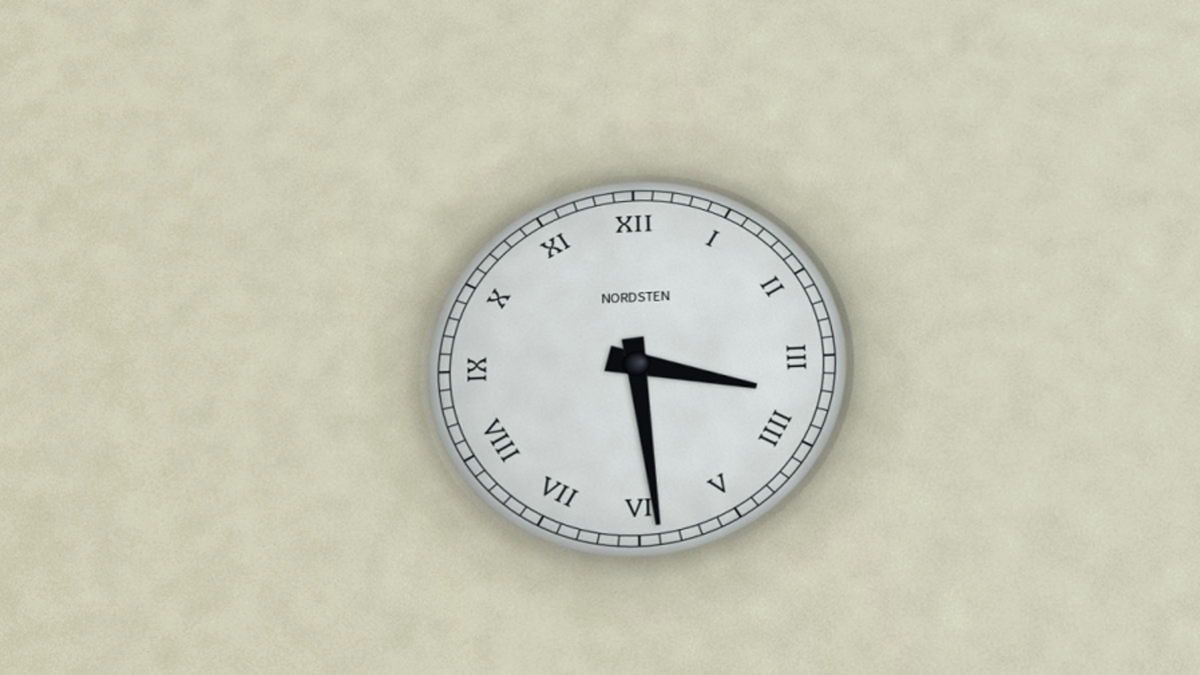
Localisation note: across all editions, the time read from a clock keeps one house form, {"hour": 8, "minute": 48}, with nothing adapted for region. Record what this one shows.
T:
{"hour": 3, "minute": 29}
